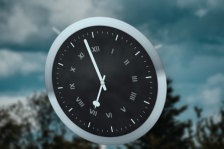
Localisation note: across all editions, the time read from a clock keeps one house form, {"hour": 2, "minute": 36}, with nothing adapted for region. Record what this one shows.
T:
{"hour": 6, "minute": 58}
